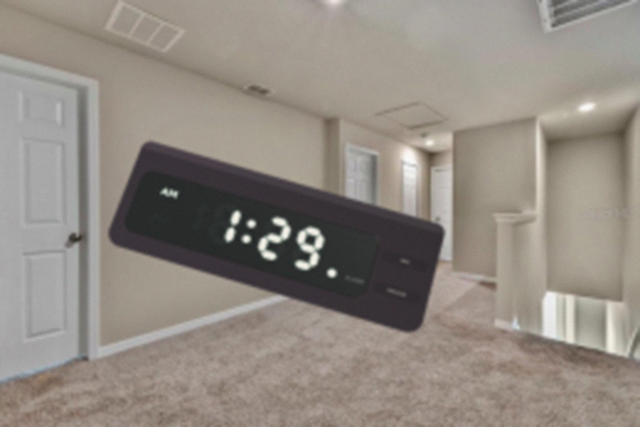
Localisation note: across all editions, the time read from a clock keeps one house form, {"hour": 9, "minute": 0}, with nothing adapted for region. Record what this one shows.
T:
{"hour": 1, "minute": 29}
